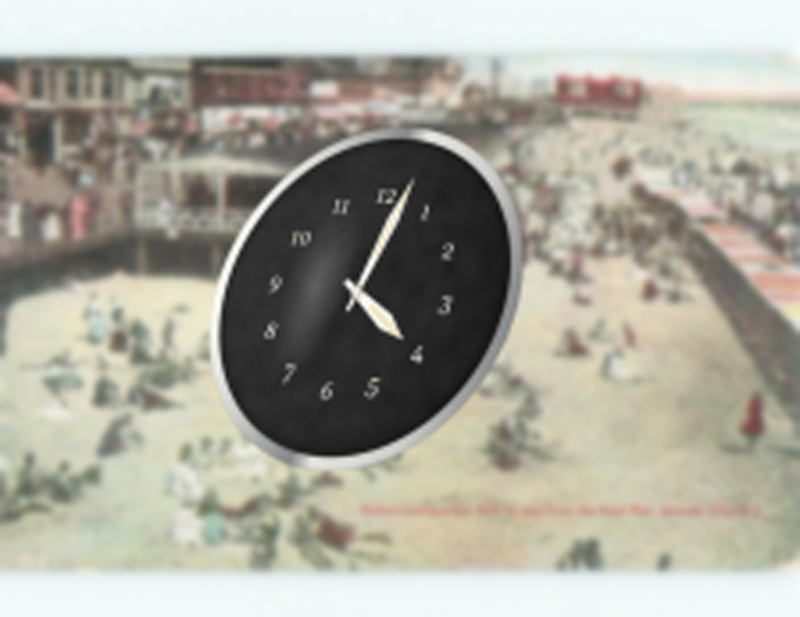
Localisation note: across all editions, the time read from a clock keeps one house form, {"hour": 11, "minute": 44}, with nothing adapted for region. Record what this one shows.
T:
{"hour": 4, "minute": 2}
